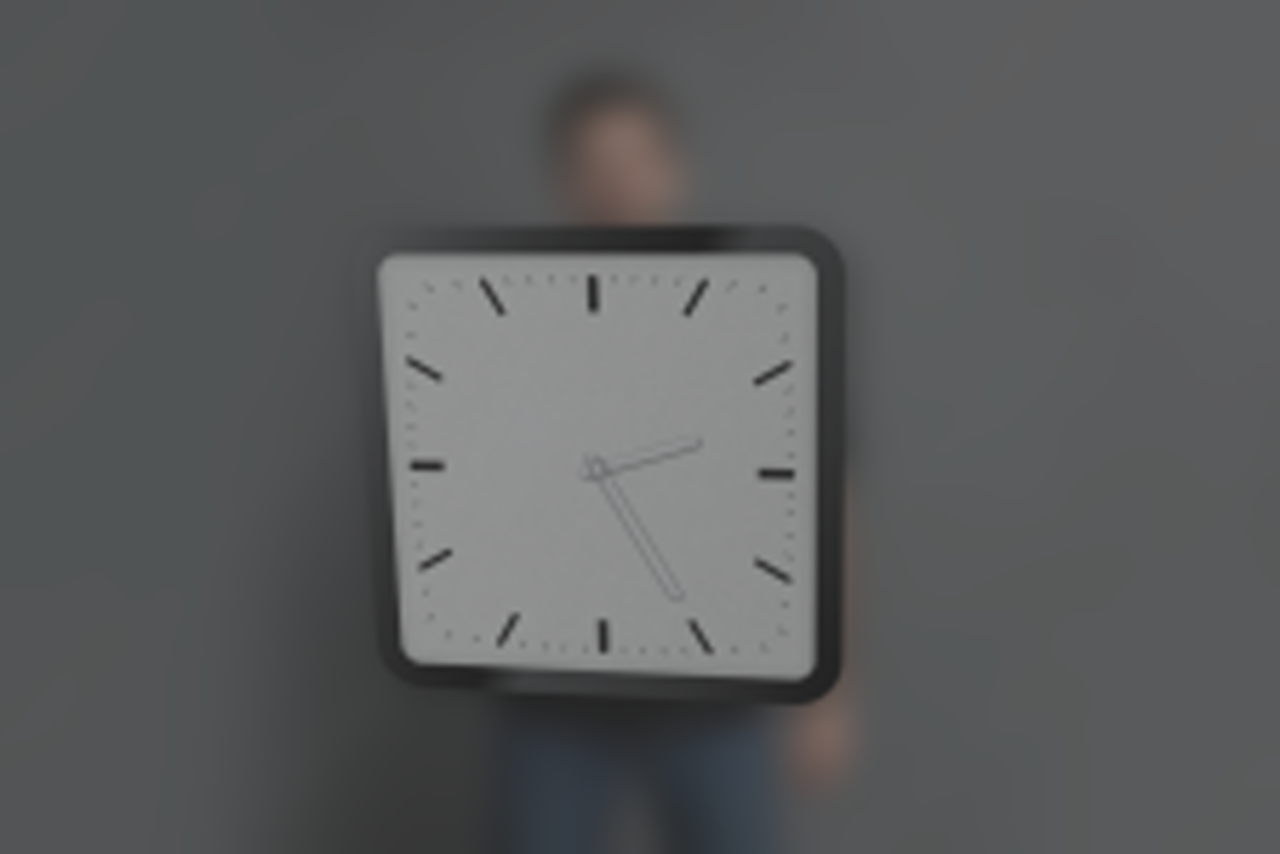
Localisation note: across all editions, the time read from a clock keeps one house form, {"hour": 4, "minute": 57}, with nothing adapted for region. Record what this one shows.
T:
{"hour": 2, "minute": 25}
